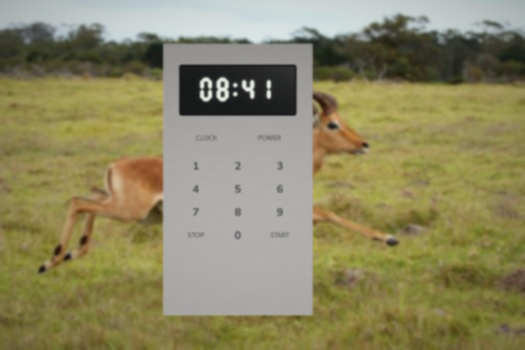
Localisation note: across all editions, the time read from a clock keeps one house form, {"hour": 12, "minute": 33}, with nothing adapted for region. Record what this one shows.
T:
{"hour": 8, "minute": 41}
